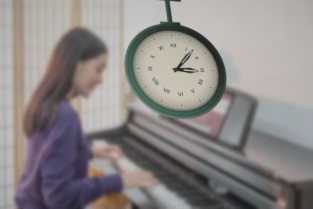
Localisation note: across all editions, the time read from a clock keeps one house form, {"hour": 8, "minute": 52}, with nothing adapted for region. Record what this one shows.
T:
{"hour": 3, "minute": 7}
